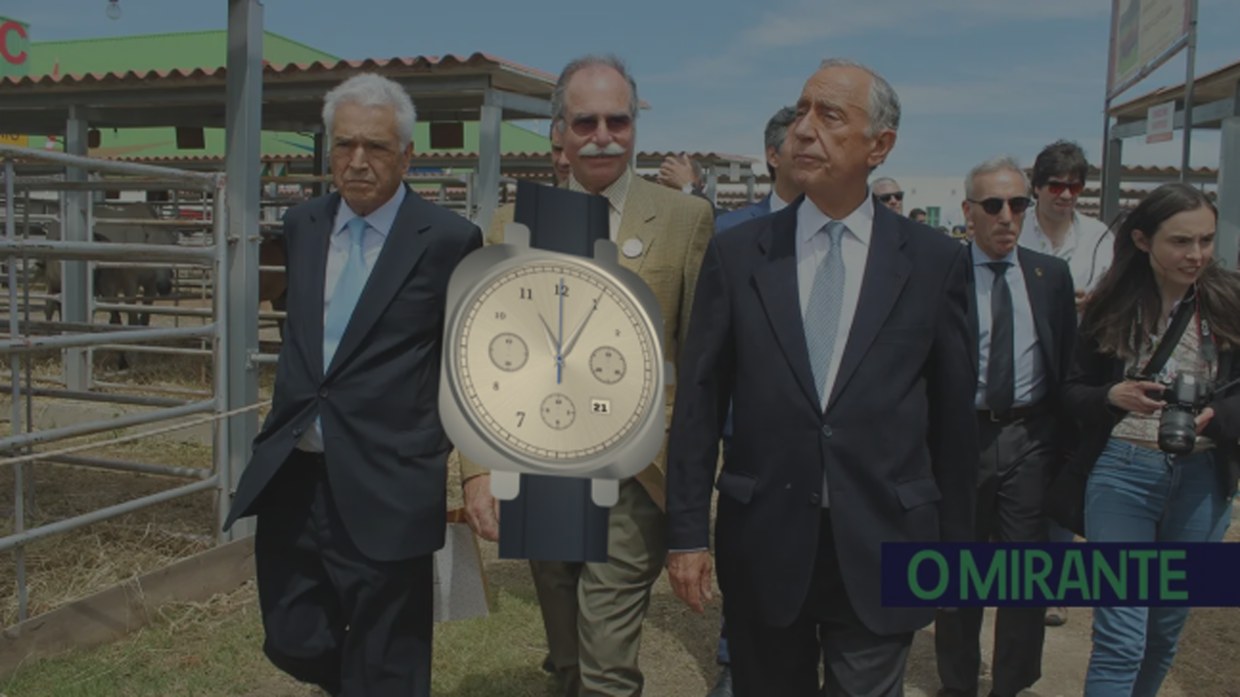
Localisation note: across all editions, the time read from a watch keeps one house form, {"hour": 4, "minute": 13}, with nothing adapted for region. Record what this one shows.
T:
{"hour": 11, "minute": 5}
